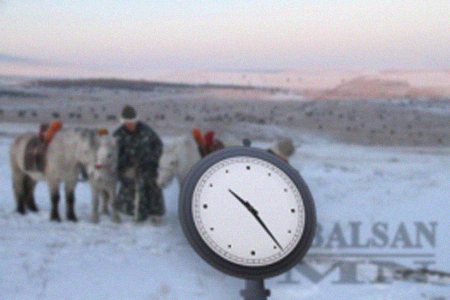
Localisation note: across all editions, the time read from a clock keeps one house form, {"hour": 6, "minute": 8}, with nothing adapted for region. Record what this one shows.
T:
{"hour": 10, "minute": 24}
